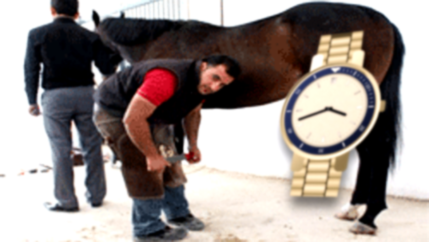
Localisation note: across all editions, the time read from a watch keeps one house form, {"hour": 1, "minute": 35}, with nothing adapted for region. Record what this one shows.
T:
{"hour": 3, "minute": 42}
